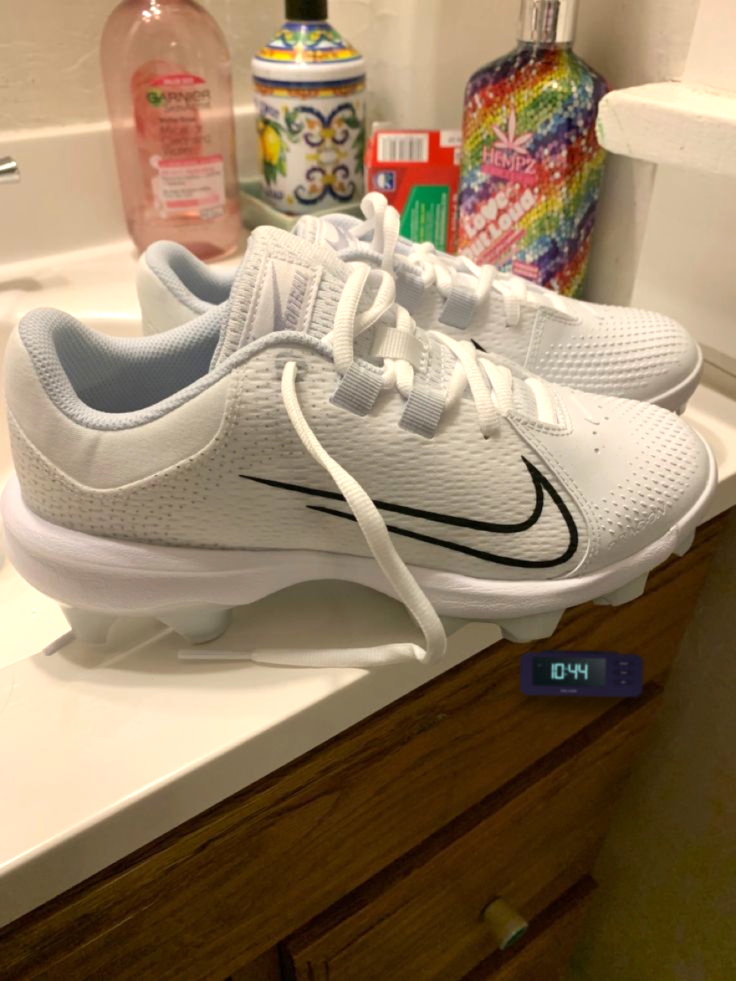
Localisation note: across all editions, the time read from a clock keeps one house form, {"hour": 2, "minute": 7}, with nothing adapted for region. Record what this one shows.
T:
{"hour": 10, "minute": 44}
